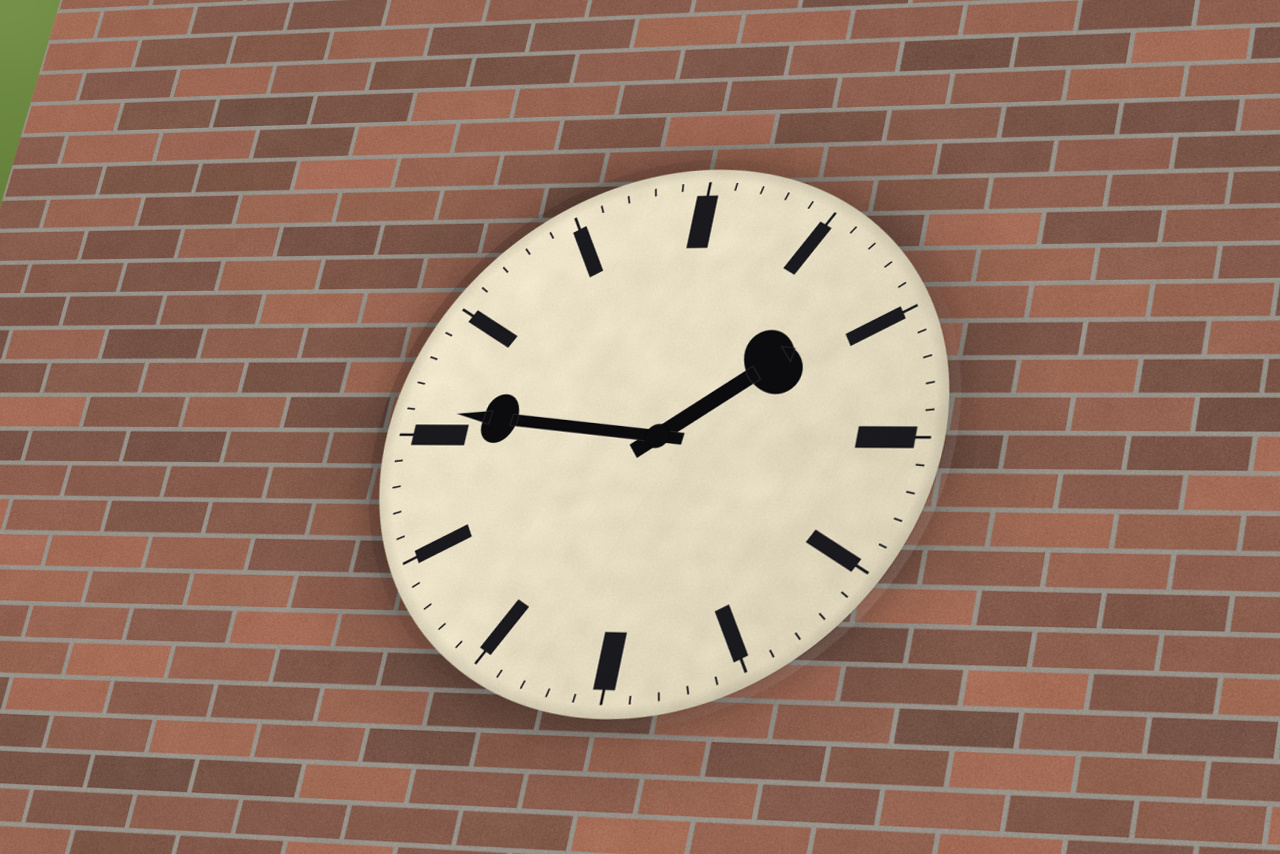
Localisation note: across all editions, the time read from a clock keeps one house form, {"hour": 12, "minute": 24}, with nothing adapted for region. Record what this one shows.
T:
{"hour": 1, "minute": 46}
